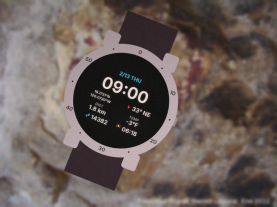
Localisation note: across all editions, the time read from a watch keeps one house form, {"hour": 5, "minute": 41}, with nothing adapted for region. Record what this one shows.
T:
{"hour": 9, "minute": 0}
